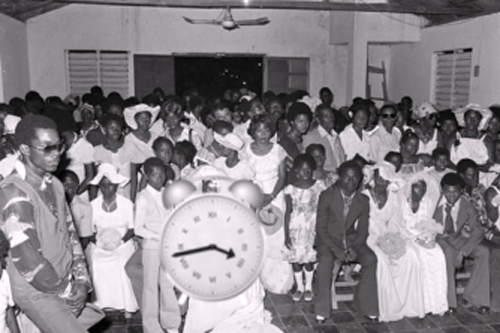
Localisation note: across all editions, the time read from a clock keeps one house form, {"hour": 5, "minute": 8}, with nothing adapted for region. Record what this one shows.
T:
{"hour": 3, "minute": 43}
